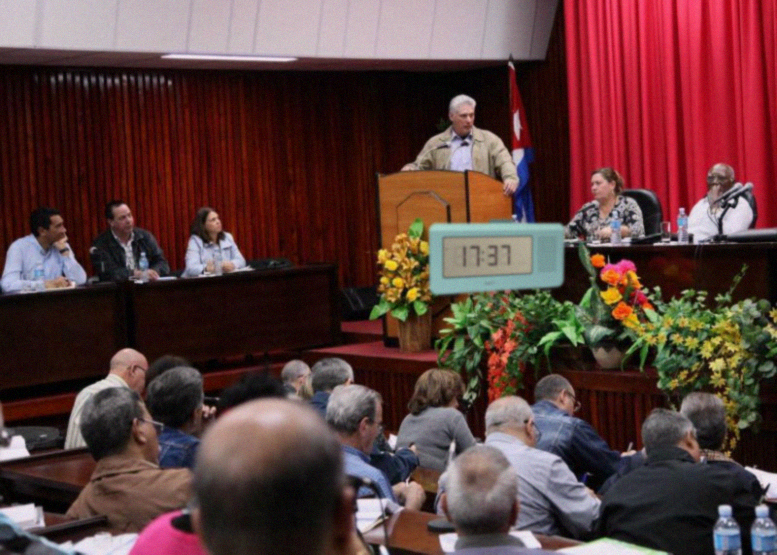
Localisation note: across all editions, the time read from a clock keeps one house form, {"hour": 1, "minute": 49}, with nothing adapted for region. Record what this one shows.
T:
{"hour": 17, "minute": 37}
